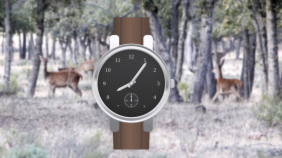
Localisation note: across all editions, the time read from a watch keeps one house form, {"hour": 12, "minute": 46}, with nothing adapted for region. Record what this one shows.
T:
{"hour": 8, "minute": 6}
